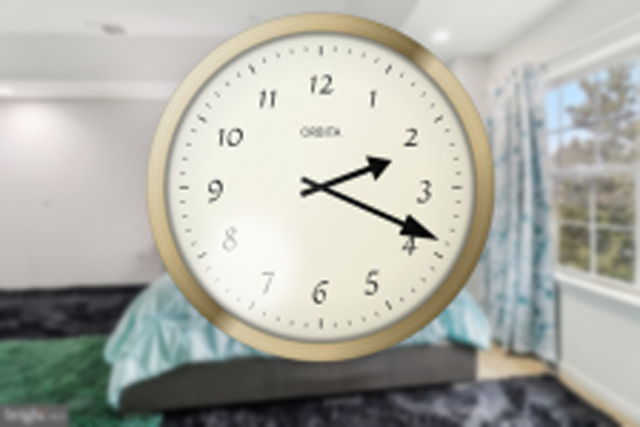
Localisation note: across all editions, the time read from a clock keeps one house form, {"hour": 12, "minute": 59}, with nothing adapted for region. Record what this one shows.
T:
{"hour": 2, "minute": 19}
